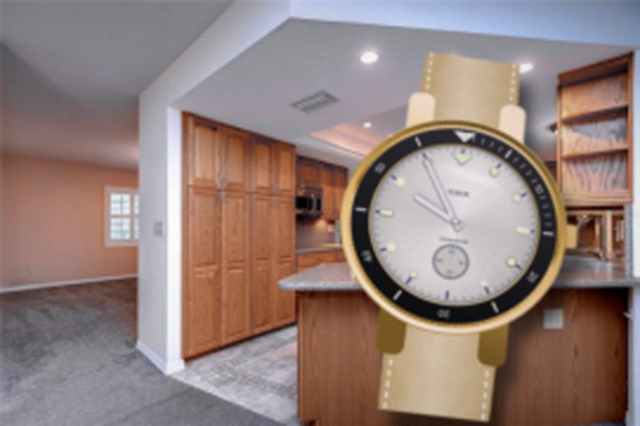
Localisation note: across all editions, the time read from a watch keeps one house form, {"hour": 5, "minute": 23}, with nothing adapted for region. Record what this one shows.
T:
{"hour": 9, "minute": 55}
